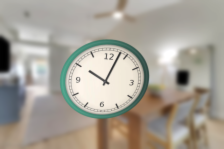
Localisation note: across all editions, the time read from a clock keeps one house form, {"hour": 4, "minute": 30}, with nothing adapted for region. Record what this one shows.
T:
{"hour": 10, "minute": 3}
